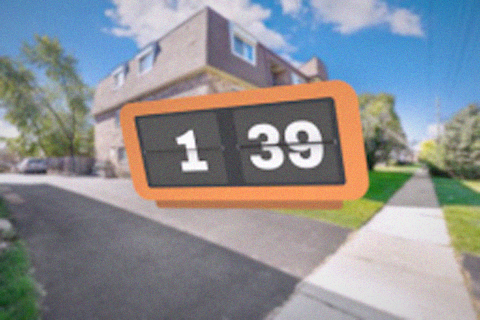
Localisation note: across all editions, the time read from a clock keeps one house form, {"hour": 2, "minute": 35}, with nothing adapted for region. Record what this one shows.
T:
{"hour": 1, "minute": 39}
